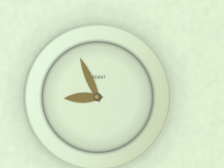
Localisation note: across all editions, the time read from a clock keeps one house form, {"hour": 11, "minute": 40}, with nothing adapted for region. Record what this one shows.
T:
{"hour": 8, "minute": 56}
